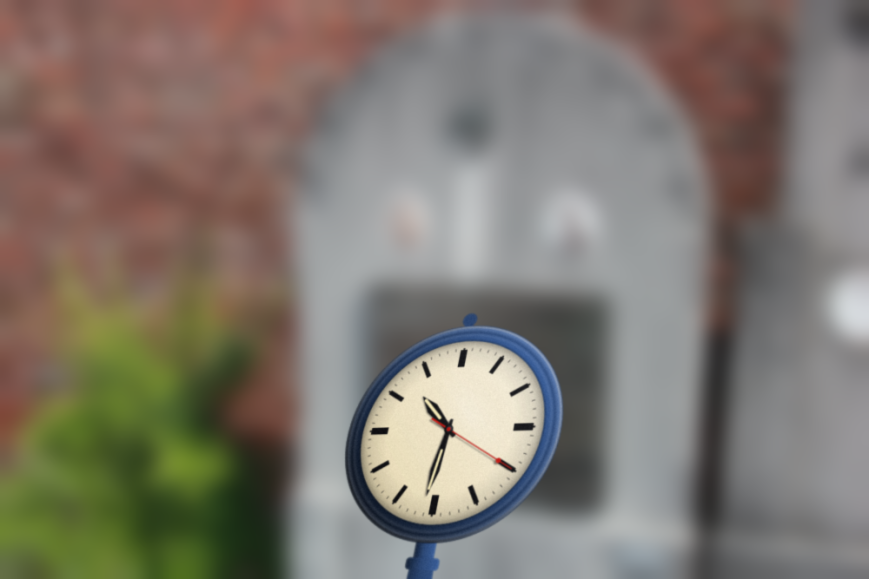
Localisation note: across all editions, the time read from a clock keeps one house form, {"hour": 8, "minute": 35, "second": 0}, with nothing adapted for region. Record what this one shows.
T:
{"hour": 10, "minute": 31, "second": 20}
